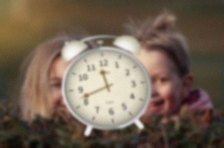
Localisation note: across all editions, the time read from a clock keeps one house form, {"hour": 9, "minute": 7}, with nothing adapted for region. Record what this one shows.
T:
{"hour": 11, "minute": 42}
